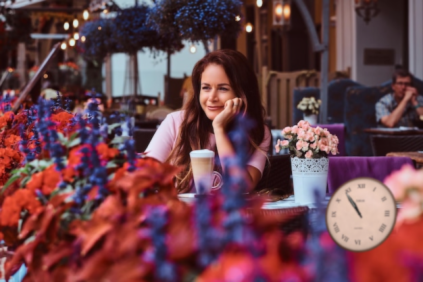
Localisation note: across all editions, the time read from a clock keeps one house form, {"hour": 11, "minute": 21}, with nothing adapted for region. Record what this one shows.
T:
{"hour": 10, "minute": 54}
